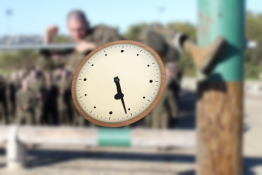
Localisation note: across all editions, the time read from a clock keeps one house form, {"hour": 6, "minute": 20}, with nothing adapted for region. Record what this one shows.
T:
{"hour": 5, "minute": 26}
